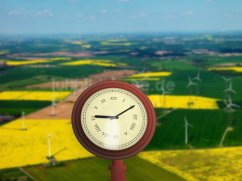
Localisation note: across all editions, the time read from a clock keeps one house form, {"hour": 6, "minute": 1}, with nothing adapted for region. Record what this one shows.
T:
{"hour": 9, "minute": 10}
